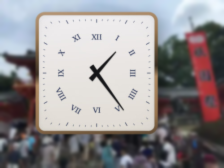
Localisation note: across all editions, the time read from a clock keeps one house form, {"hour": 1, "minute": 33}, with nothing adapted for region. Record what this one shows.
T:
{"hour": 1, "minute": 24}
